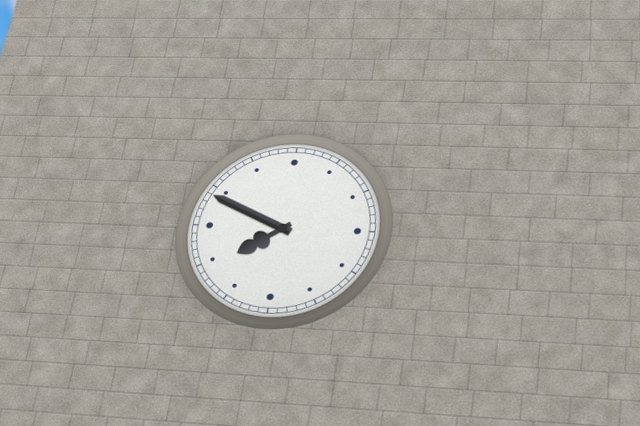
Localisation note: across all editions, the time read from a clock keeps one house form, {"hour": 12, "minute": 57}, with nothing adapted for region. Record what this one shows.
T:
{"hour": 7, "minute": 49}
